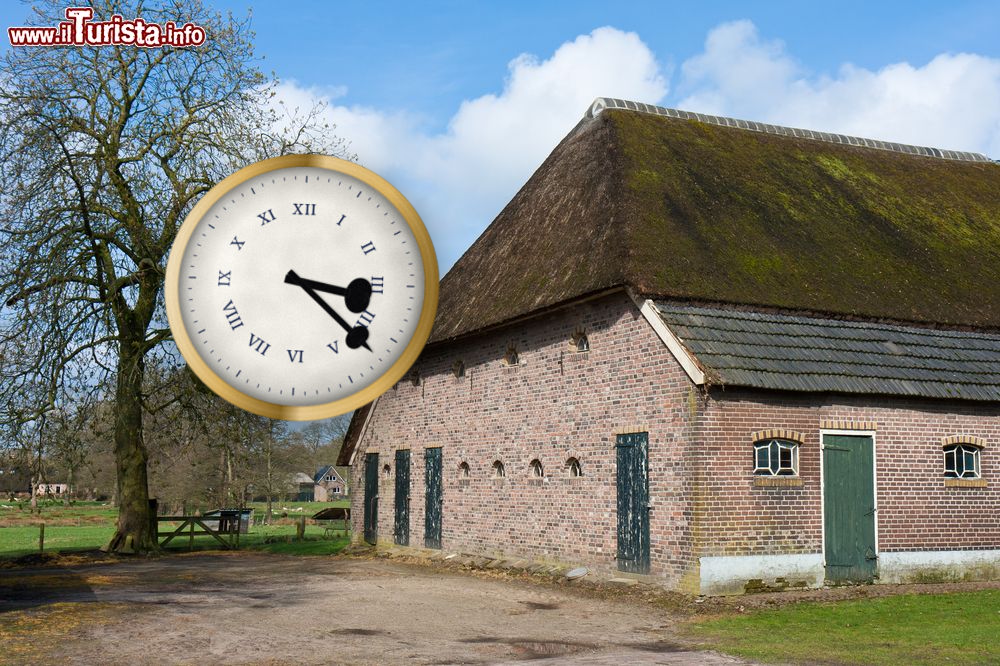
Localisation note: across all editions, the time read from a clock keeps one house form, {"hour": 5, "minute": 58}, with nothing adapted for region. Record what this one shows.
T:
{"hour": 3, "minute": 22}
